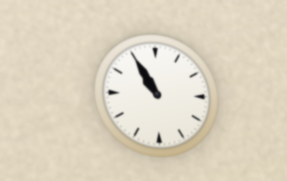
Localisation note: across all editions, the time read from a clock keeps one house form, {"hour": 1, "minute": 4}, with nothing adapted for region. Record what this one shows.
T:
{"hour": 10, "minute": 55}
